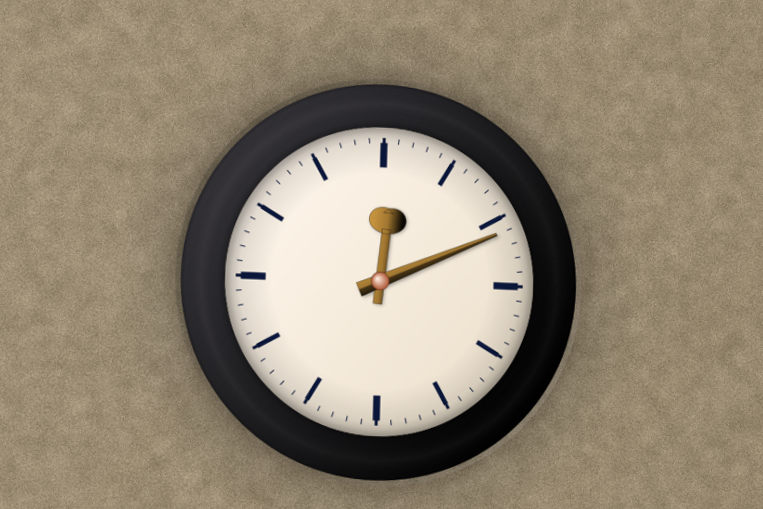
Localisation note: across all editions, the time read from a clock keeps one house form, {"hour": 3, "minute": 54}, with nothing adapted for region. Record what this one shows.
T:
{"hour": 12, "minute": 11}
